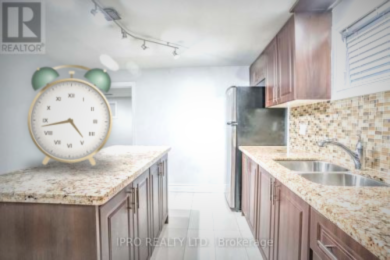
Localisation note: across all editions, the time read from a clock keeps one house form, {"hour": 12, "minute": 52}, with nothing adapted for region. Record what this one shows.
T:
{"hour": 4, "minute": 43}
